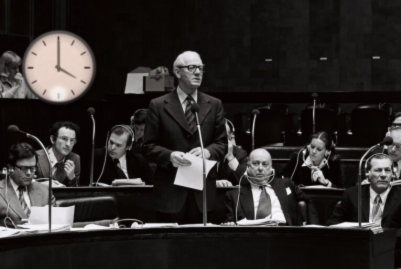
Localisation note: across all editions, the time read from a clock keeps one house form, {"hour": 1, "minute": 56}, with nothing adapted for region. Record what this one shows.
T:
{"hour": 4, "minute": 0}
